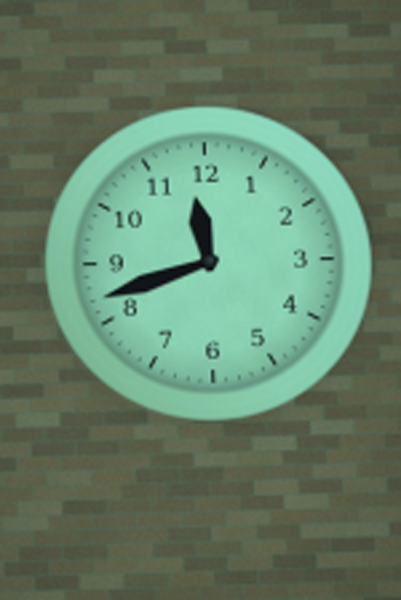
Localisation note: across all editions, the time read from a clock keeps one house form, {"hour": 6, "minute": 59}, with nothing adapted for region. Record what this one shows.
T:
{"hour": 11, "minute": 42}
